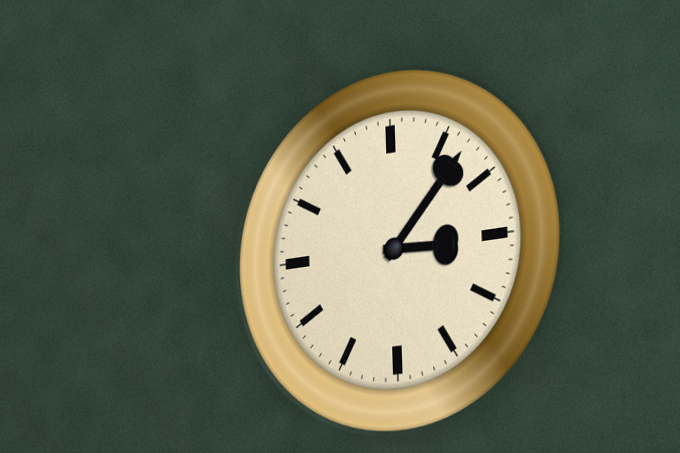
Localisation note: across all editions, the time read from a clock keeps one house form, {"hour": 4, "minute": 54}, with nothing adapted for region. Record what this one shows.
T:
{"hour": 3, "minute": 7}
